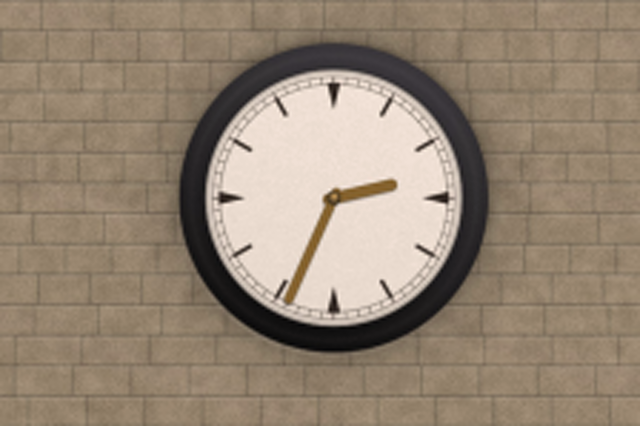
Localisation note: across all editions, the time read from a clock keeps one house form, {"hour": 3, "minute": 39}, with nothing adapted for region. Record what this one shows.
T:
{"hour": 2, "minute": 34}
